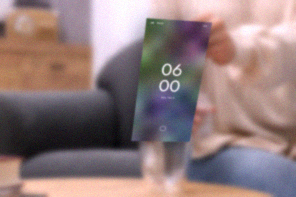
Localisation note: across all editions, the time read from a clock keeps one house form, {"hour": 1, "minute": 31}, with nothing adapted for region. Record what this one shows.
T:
{"hour": 6, "minute": 0}
